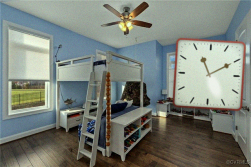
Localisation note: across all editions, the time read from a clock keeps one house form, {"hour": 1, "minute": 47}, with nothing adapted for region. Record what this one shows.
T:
{"hour": 11, "minute": 10}
